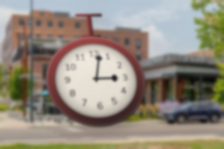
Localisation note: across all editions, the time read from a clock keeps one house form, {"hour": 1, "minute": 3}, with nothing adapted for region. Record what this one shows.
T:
{"hour": 3, "minute": 2}
